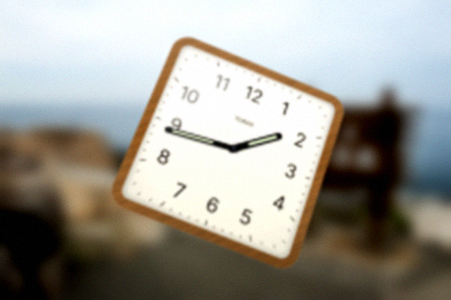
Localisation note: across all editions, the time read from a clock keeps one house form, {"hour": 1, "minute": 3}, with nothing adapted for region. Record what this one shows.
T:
{"hour": 1, "minute": 44}
